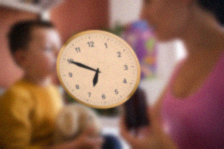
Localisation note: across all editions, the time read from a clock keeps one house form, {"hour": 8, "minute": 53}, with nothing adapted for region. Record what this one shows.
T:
{"hour": 6, "minute": 50}
